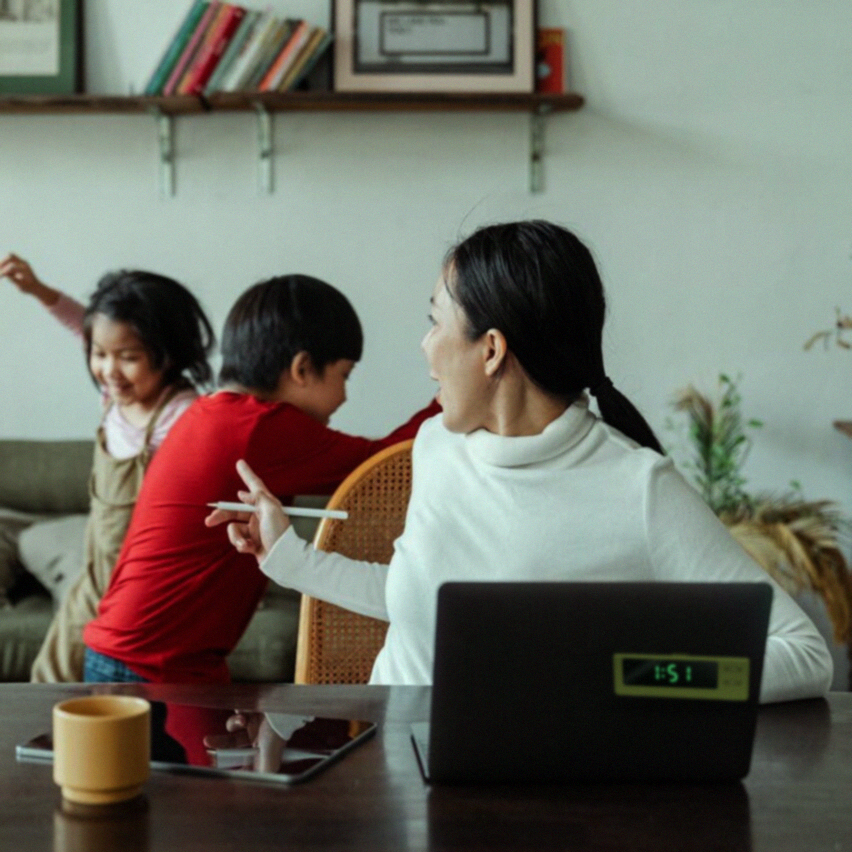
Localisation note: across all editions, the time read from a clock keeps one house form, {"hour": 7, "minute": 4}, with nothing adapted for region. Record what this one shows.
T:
{"hour": 1, "minute": 51}
